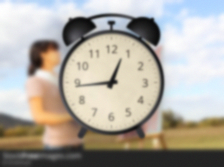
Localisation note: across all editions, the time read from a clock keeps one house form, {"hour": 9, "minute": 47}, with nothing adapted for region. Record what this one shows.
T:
{"hour": 12, "minute": 44}
